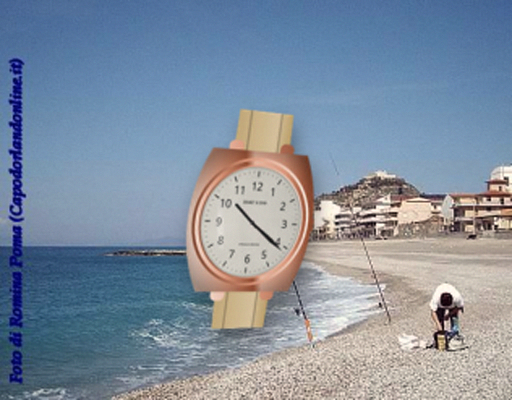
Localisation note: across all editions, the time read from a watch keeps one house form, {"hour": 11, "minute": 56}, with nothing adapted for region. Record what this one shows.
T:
{"hour": 10, "minute": 21}
